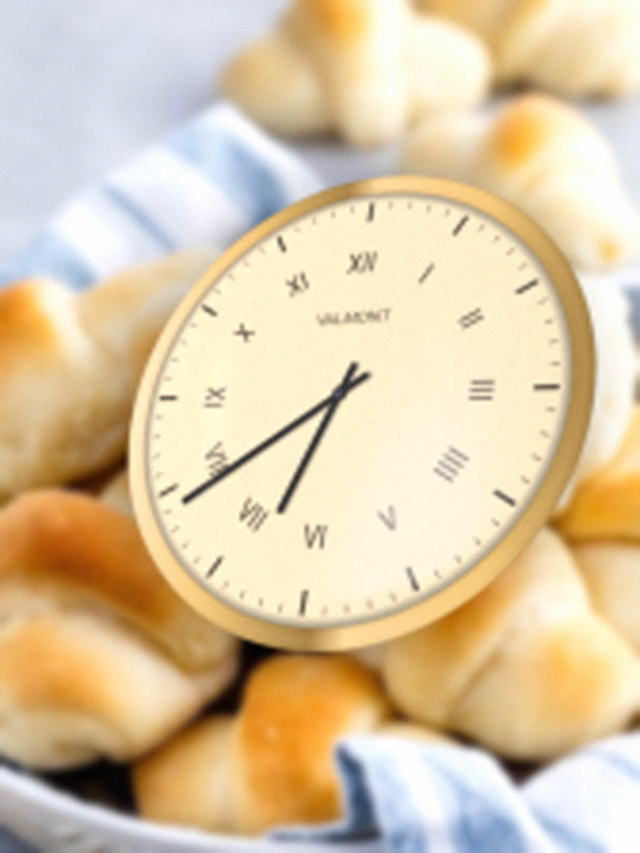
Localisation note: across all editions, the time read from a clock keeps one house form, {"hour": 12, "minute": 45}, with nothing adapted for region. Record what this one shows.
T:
{"hour": 6, "minute": 39}
